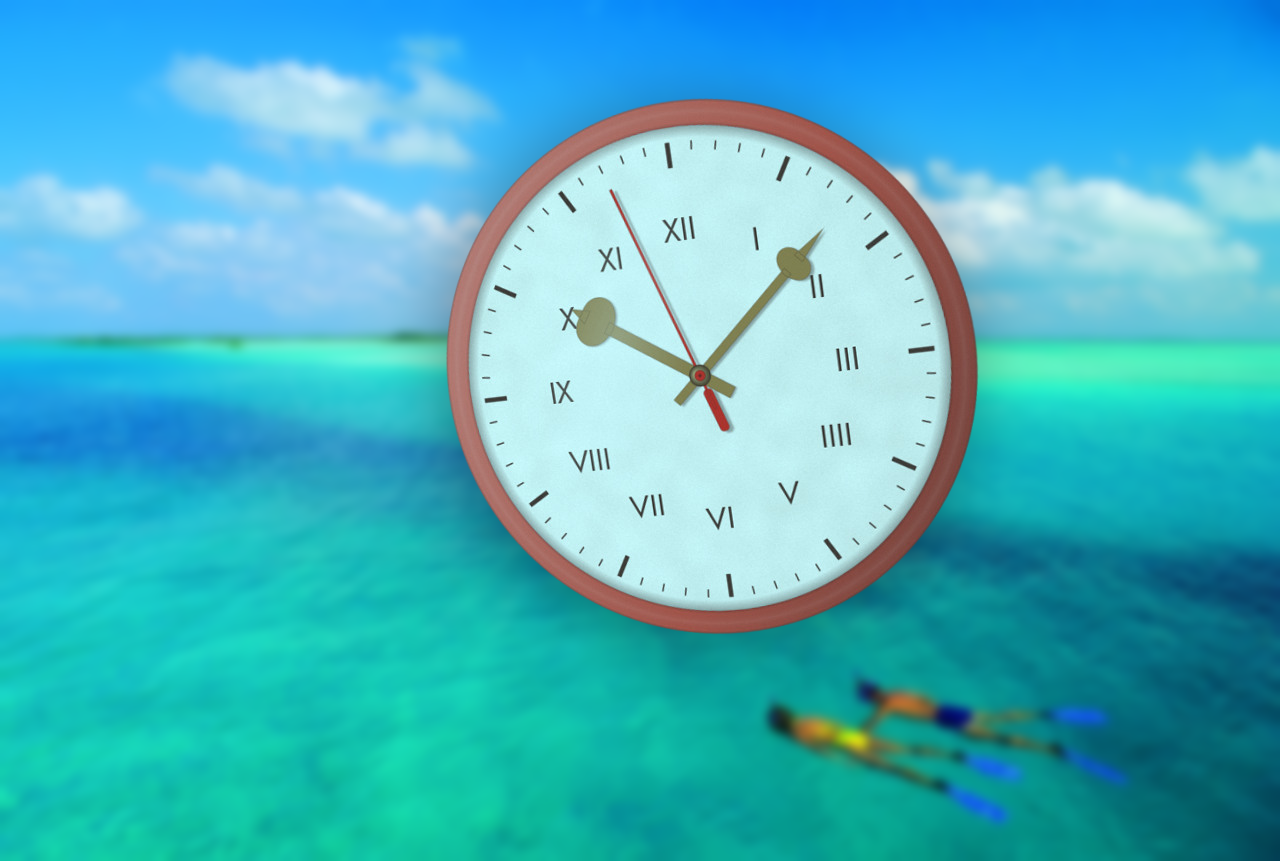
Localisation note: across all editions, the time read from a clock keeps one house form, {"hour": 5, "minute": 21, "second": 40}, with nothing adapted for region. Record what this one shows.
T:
{"hour": 10, "minute": 7, "second": 57}
